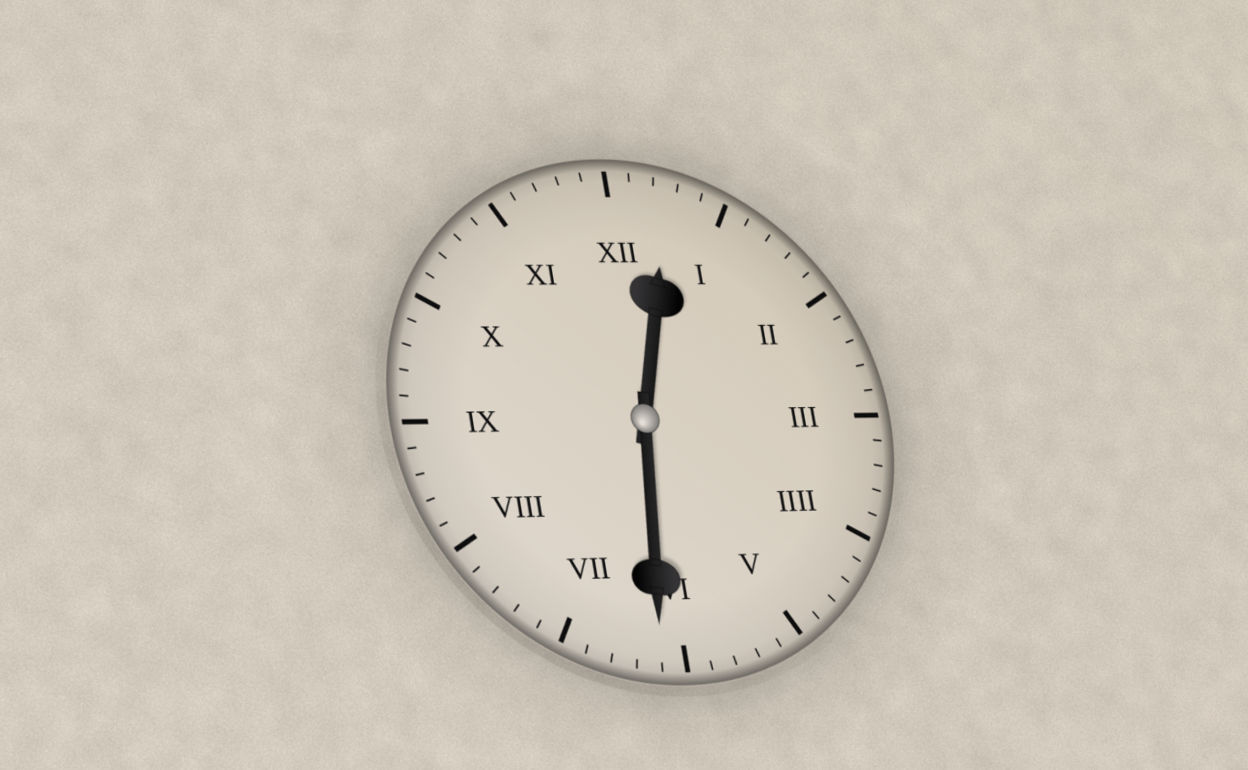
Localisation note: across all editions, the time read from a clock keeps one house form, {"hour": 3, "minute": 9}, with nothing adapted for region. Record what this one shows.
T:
{"hour": 12, "minute": 31}
